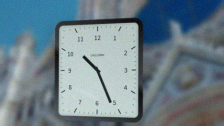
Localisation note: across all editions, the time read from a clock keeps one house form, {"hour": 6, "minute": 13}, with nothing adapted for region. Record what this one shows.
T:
{"hour": 10, "minute": 26}
